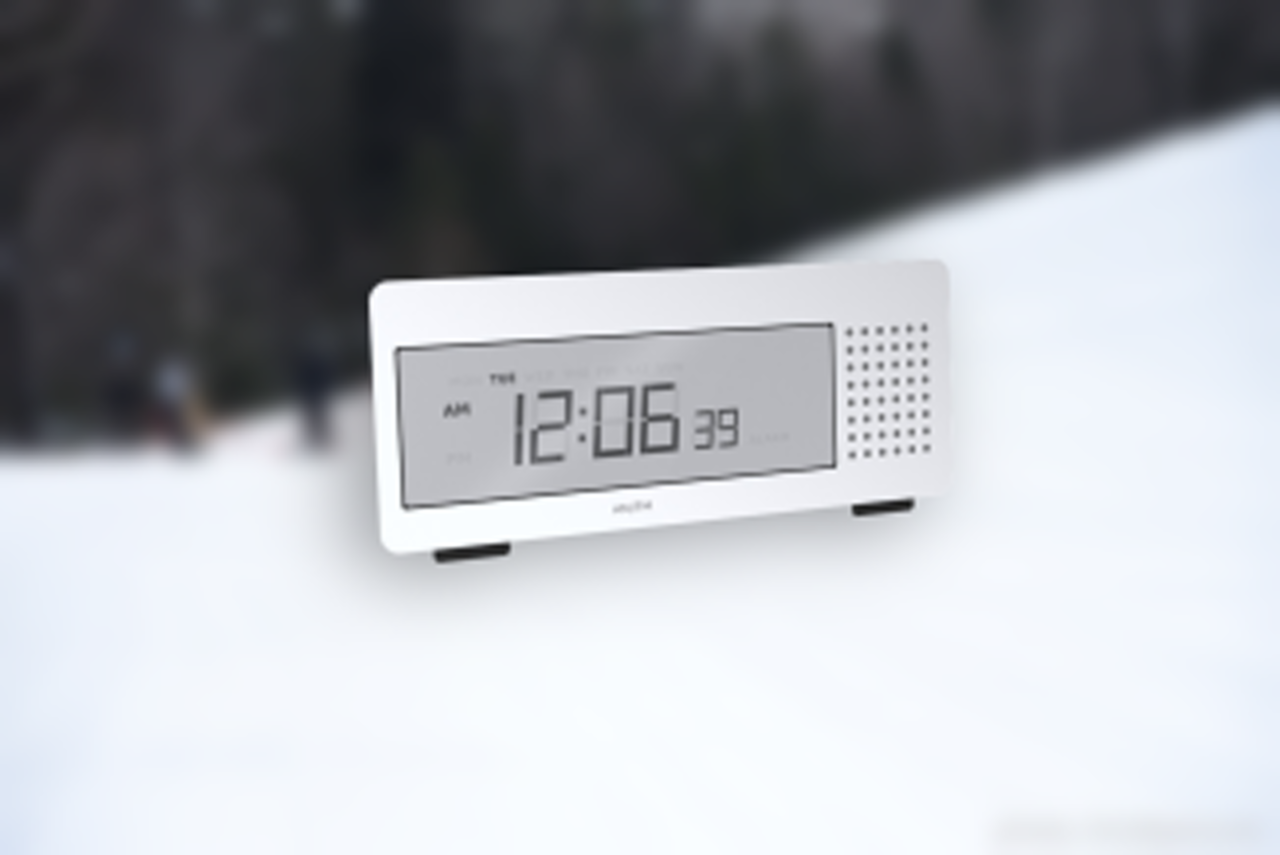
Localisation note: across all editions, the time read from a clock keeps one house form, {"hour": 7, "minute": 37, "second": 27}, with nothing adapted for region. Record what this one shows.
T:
{"hour": 12, "minute": 6, "second": 39}
